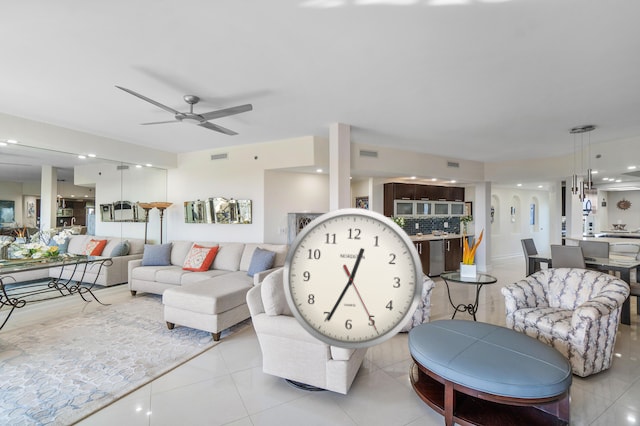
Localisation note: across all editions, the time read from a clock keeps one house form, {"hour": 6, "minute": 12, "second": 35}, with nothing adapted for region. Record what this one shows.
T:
{"hour": 12, "minute": 34, "second": 25}
